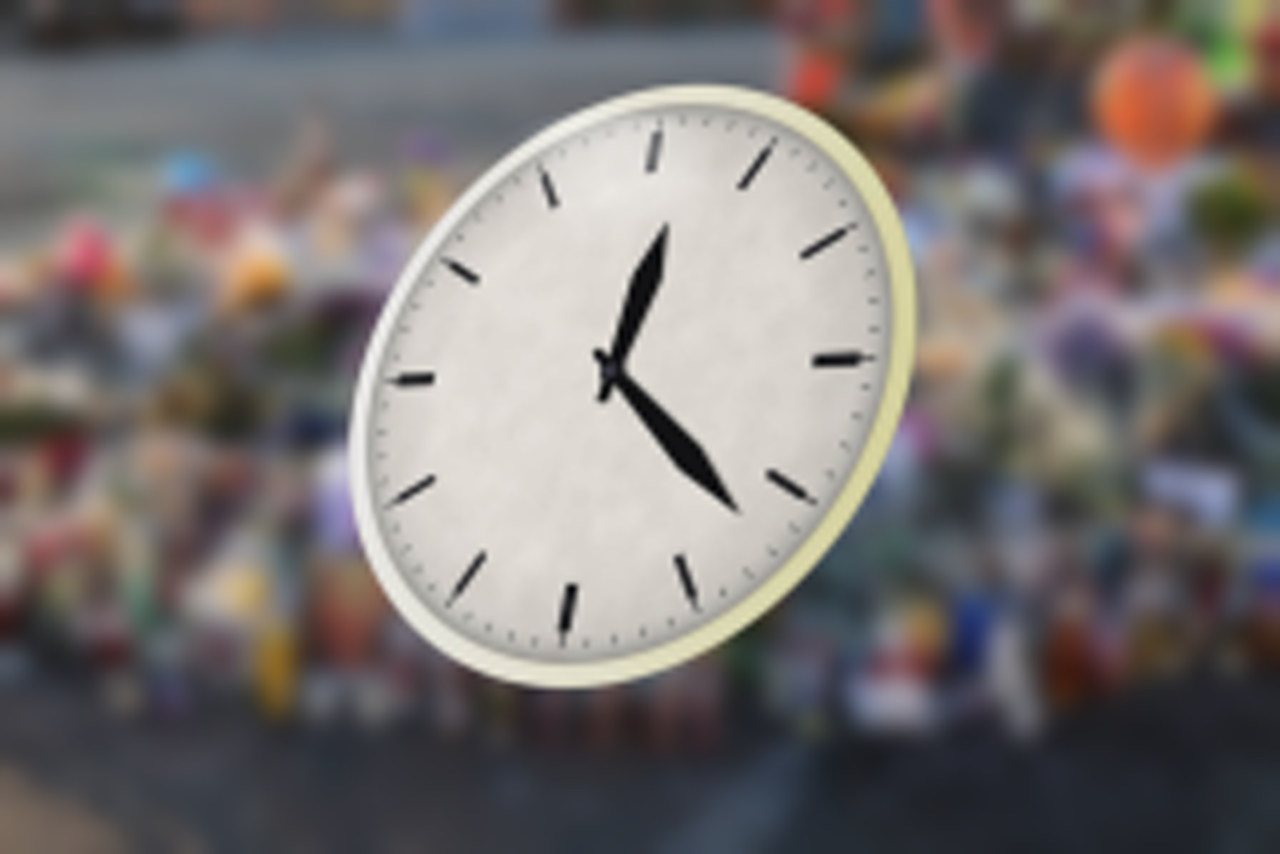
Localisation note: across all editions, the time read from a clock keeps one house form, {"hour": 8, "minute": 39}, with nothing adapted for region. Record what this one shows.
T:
{"hour": 12, "minute": 22}
